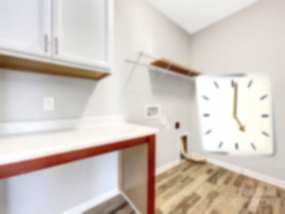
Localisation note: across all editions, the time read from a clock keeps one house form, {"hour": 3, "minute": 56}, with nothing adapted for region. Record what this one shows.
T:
{"hour": 5, "minute": 1}
